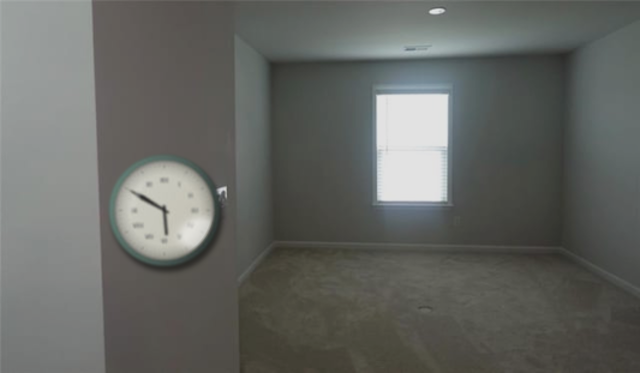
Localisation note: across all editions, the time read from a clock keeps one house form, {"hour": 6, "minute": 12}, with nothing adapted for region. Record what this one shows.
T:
{"hour": 5, "minute": 50}
